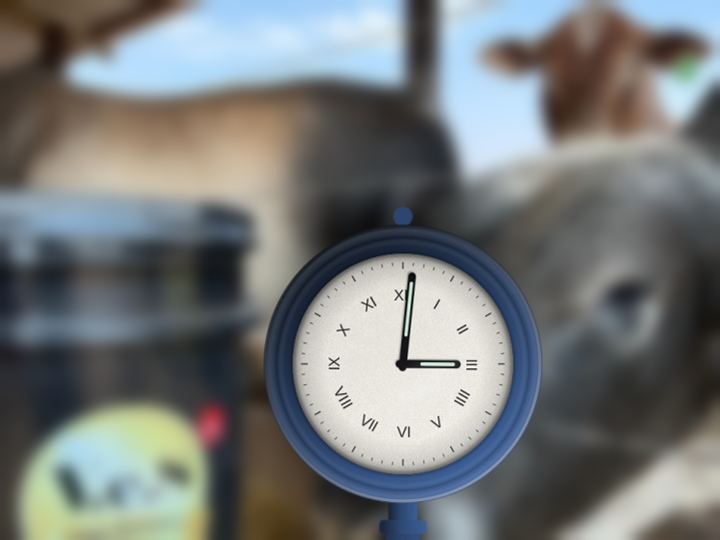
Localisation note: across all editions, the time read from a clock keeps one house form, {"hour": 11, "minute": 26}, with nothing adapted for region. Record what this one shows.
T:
{"hour": 3, "minute": 1}
